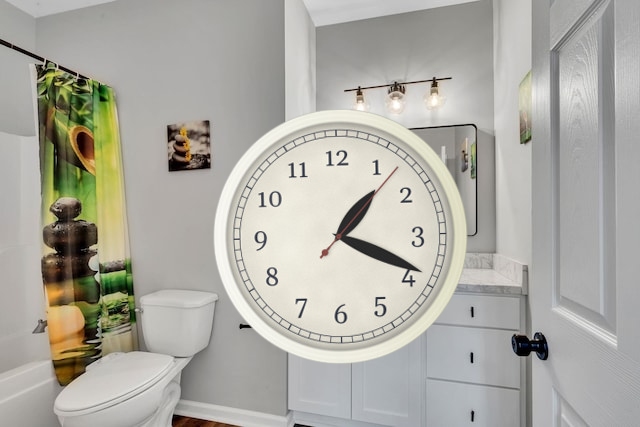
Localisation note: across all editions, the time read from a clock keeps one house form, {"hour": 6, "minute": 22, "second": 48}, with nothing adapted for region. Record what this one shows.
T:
{"hour": 1, "minute": 19, "second": 7}
